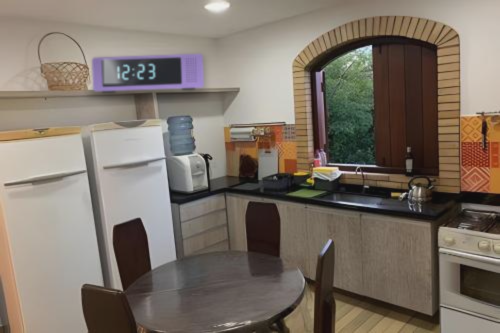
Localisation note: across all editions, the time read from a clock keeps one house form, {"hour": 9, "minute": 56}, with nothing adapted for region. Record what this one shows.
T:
{"hour": 12, "minute": 23}
